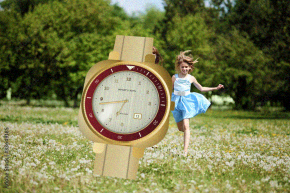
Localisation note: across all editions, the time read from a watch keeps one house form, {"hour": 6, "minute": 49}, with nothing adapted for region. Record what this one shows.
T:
{"hour": 6, "minute": 43}
